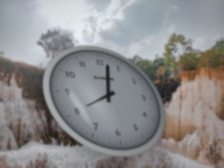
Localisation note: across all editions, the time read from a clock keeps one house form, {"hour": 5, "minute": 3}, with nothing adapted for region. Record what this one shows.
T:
{"hour": 8, "minute": 2}
